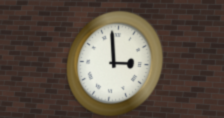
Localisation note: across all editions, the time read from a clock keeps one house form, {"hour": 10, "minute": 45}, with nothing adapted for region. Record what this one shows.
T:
{"hour": 2, "minute": 58}
